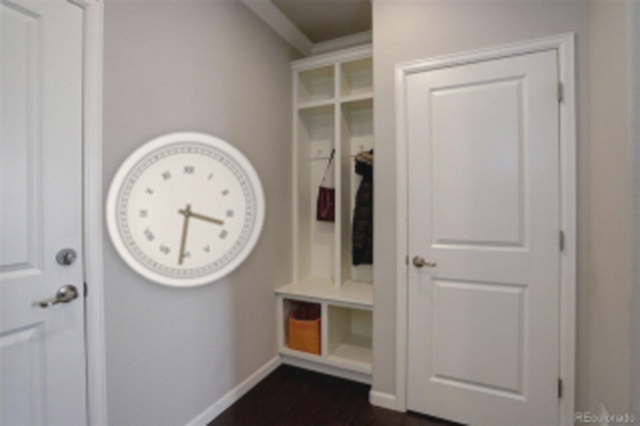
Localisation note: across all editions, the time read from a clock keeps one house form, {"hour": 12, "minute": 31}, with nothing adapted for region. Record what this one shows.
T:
{"hour": 3, "minute": 31}
